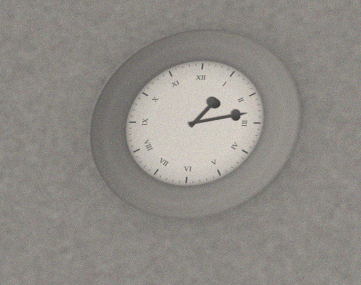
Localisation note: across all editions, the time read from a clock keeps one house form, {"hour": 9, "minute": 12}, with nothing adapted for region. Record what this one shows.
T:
{"hour": 1, "minute": 13}
